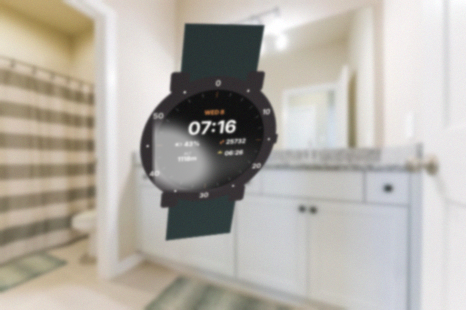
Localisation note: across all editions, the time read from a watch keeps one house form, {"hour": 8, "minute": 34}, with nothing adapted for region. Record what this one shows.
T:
{"hour": 7, "minute": 16}
